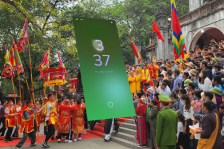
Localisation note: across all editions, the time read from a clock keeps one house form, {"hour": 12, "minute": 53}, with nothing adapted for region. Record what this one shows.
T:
{"hour": 3, "minute": 37}
